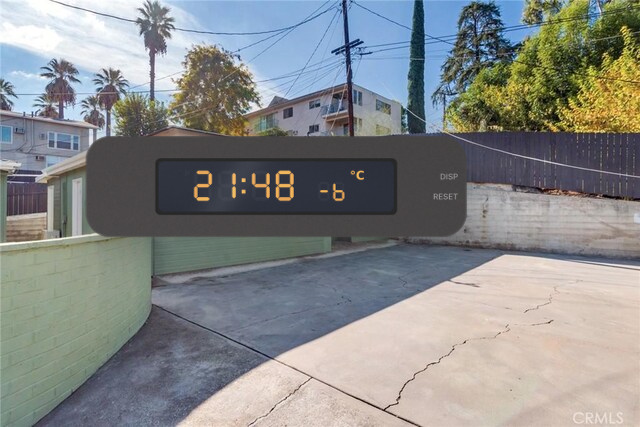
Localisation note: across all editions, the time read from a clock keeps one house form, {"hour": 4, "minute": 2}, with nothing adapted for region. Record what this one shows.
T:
{"hour": 21, "minute": 48}
